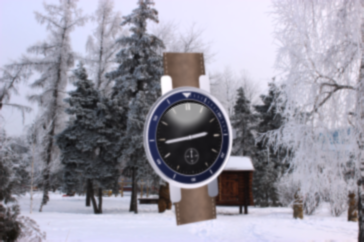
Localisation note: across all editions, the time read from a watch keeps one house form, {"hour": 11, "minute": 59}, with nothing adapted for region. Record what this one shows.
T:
{"hour": 2, "minute": 44}
